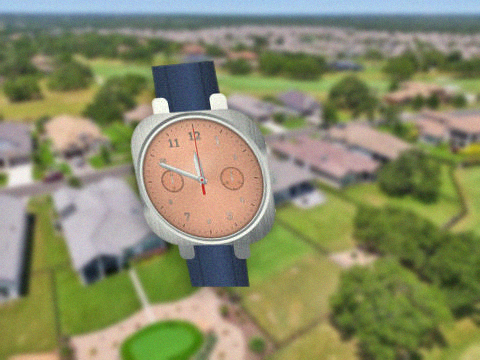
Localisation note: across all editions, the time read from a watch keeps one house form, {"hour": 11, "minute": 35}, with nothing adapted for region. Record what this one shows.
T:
{"hour": 11, "minute": 49}
